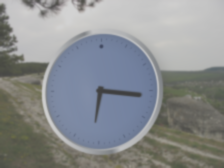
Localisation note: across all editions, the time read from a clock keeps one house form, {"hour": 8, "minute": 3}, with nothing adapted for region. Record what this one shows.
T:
{"hour": 6, "minute": 16}
